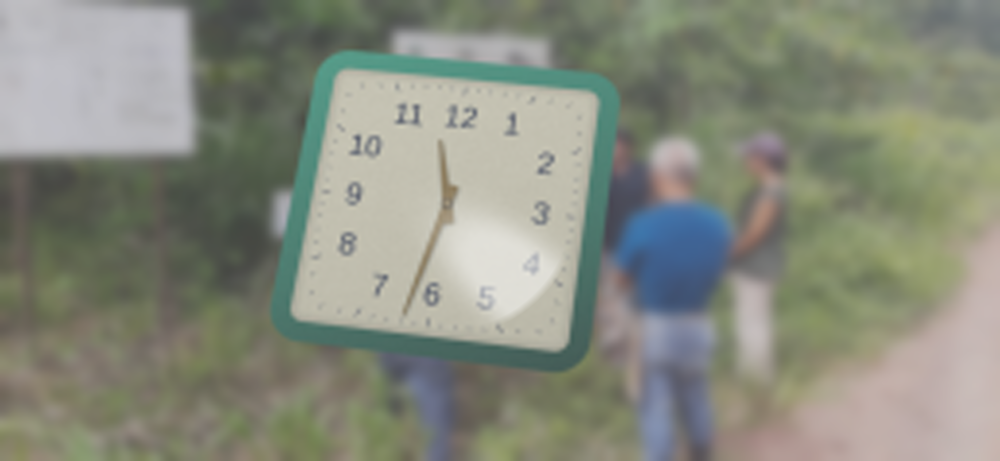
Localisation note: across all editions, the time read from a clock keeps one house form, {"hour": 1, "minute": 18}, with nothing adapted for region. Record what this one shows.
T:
{"hour": 11, "minute": 32}
